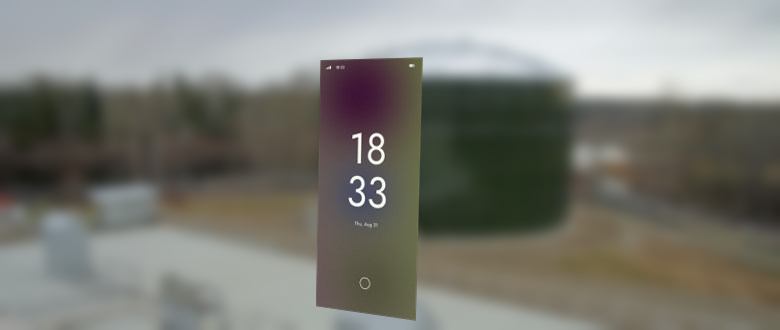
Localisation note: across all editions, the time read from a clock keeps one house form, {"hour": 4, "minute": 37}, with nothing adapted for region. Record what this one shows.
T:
{"hour": 18, "minute": 33}
